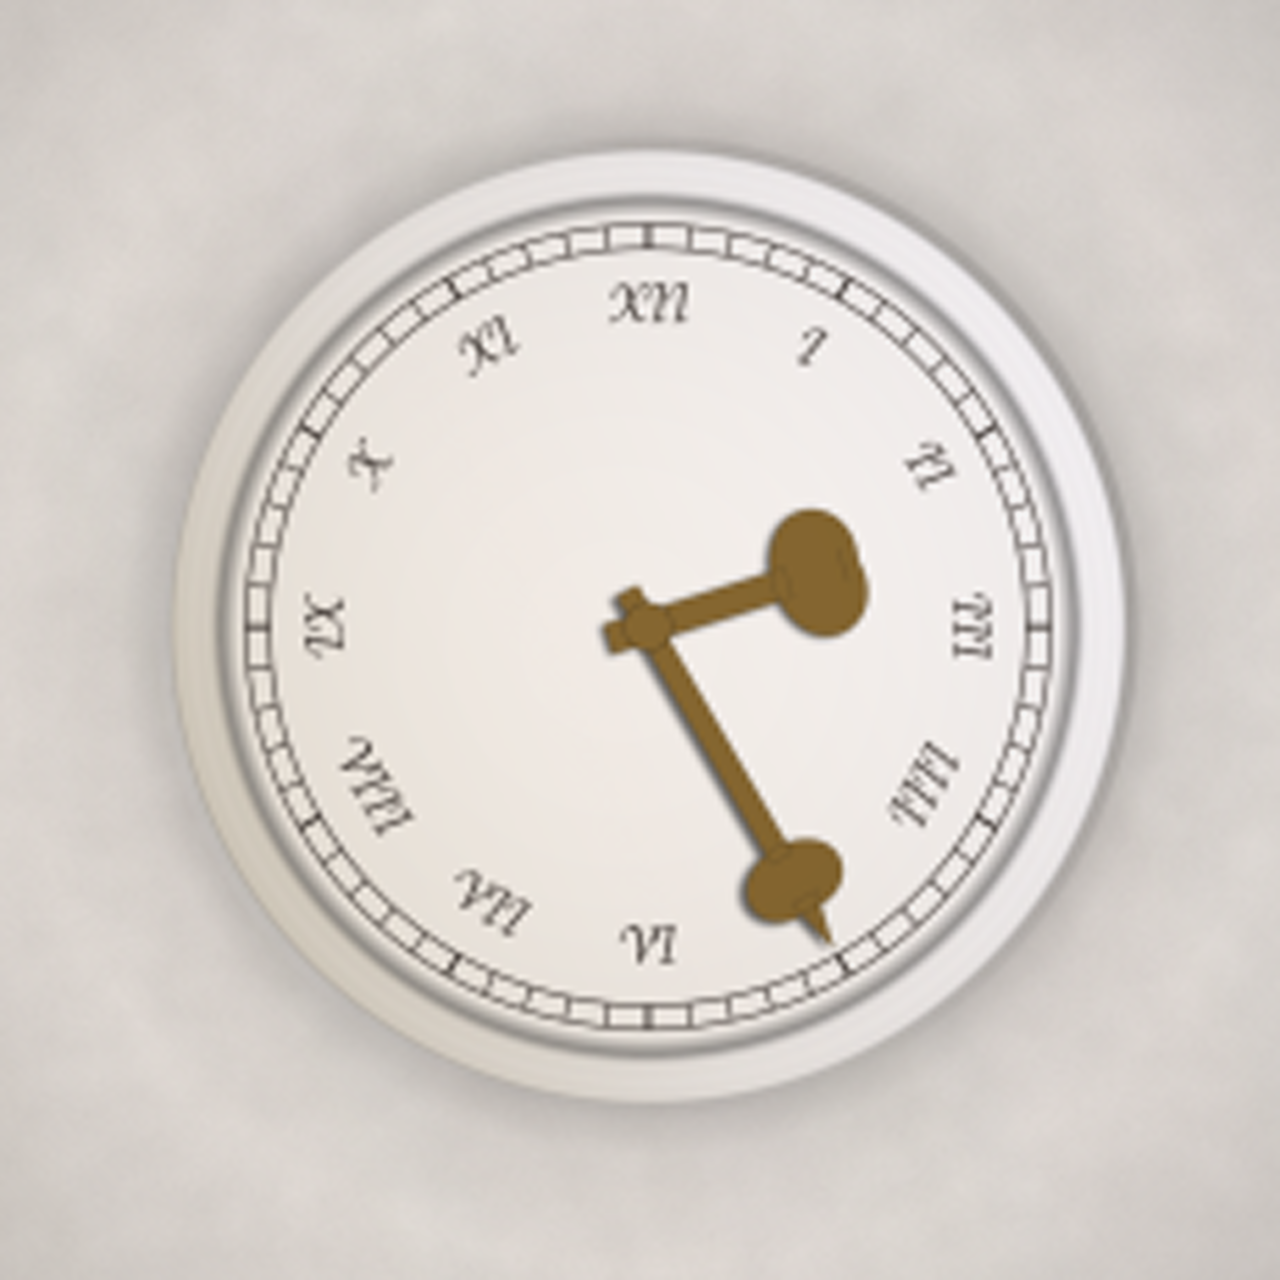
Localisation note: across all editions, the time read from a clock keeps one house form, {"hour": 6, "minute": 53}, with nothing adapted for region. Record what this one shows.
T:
{"hour": 2, "minute": 25}
